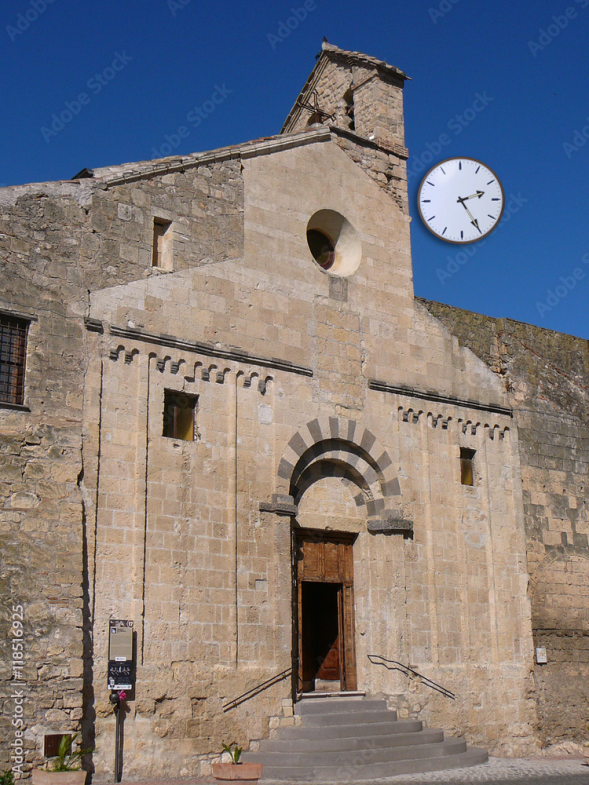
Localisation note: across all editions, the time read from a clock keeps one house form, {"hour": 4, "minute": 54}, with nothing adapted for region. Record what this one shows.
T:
{"hour": 2, "minute": 25}
